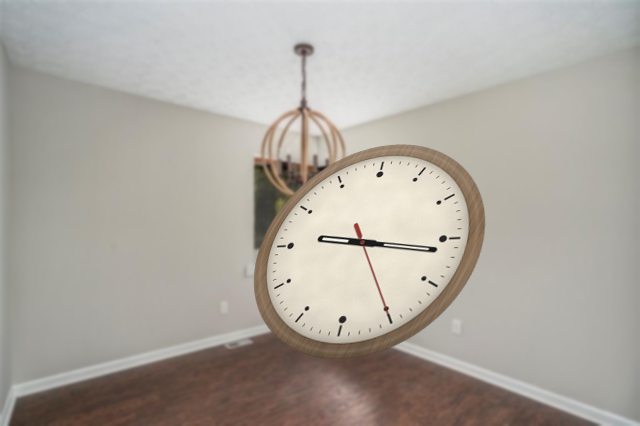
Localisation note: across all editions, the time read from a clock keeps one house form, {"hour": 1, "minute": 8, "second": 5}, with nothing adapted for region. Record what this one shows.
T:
{"hour": 9, "minute": 16, "second": 25}
